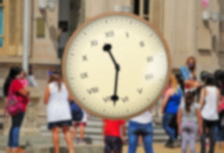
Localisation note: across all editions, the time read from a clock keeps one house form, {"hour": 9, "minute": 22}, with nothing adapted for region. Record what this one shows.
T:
{"hour": 11, "minute": 33}
